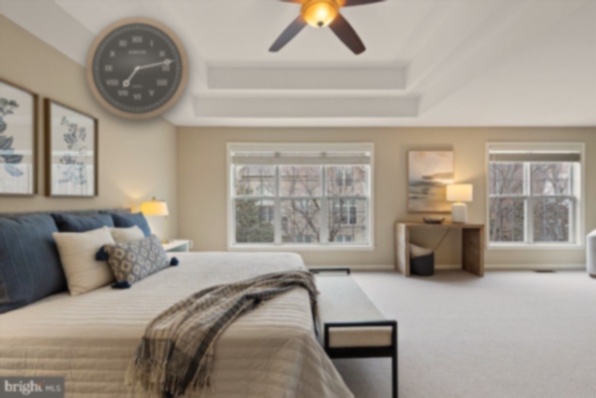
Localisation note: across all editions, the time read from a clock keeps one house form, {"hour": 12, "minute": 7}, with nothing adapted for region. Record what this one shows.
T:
{"hour": 7, "minute": 13}
